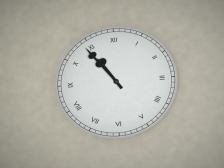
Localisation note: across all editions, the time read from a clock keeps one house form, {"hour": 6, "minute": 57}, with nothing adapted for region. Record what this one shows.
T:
{"hour": 10, "minute": 54}
